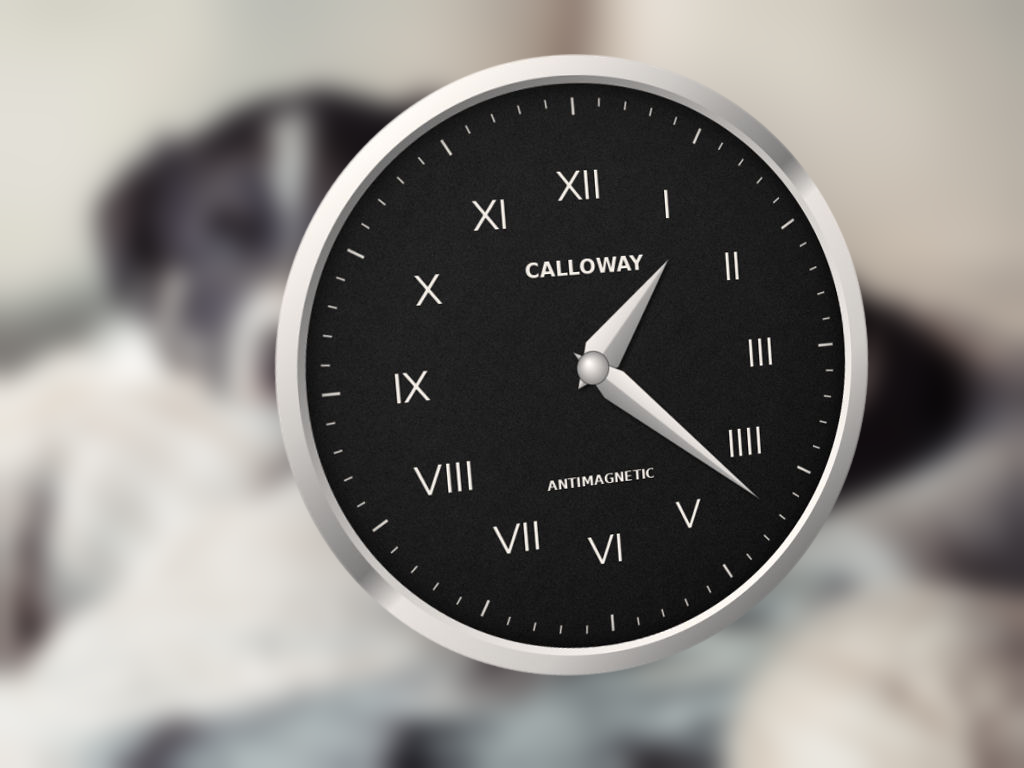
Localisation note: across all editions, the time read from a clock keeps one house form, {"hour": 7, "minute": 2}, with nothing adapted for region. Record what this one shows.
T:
{"hour": 1, "minute": 22}
